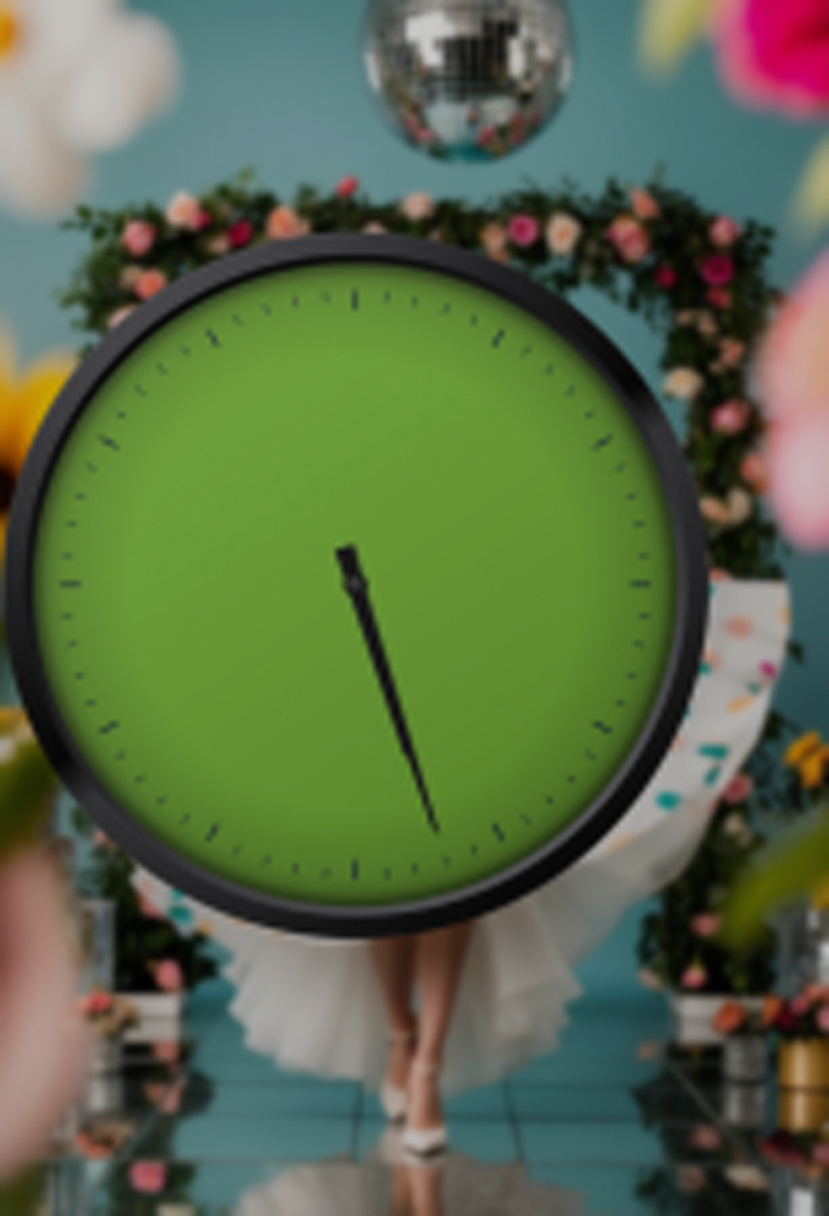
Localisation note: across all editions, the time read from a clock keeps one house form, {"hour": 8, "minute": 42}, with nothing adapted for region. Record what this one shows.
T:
{"hour": 5, "minute": 27}
